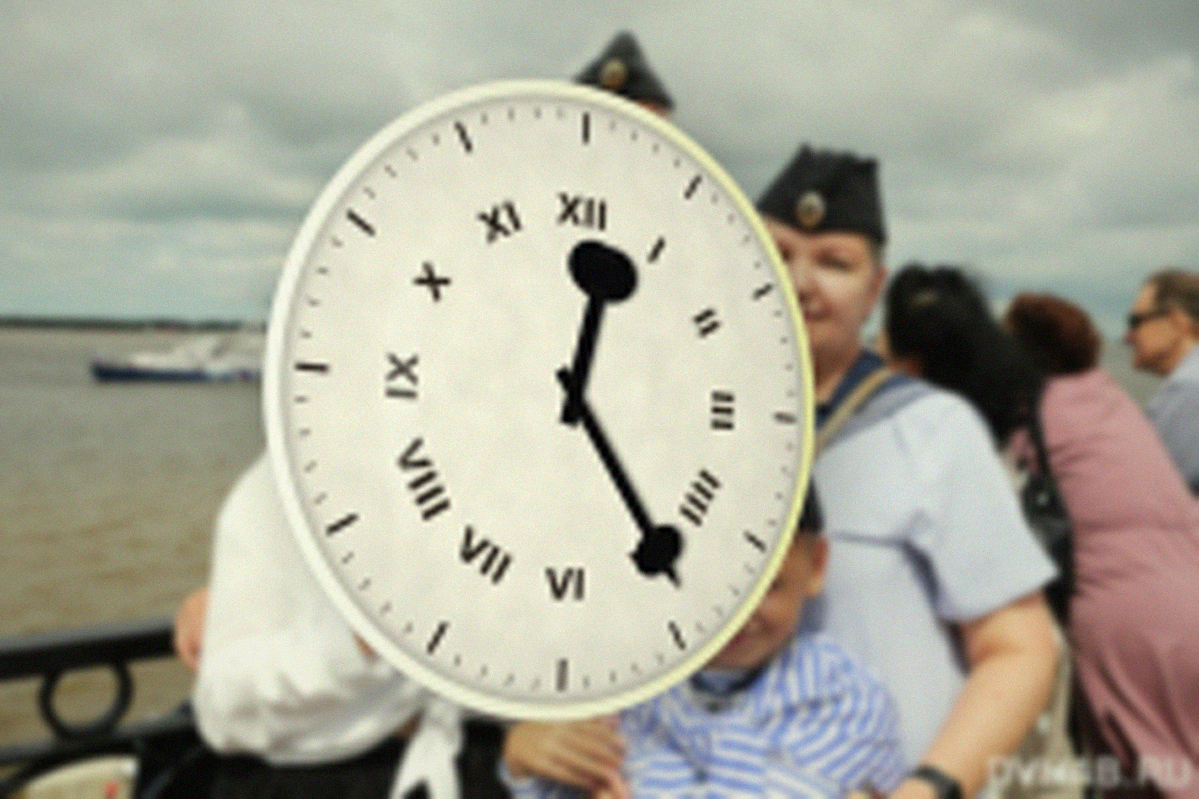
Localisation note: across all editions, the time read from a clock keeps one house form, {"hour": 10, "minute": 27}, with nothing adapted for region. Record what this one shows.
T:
{"hour": 12, "minute": 24}
